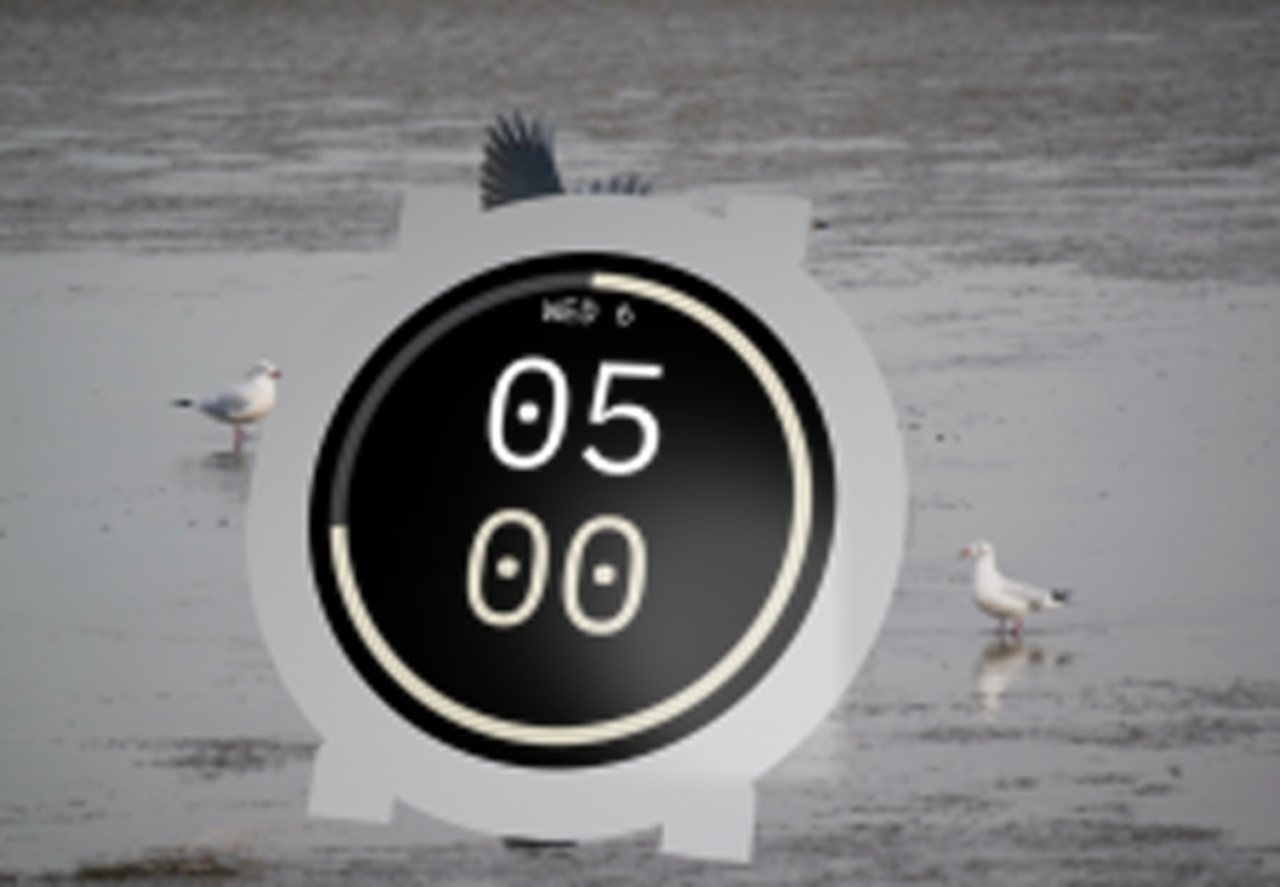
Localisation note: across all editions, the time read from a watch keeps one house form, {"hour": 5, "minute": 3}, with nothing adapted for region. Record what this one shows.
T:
{"hour": 5, "minute": 0}
